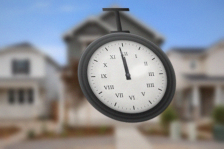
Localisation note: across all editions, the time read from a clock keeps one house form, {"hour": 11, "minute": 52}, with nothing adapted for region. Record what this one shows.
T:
{"hour": 11, "minute": 59}
